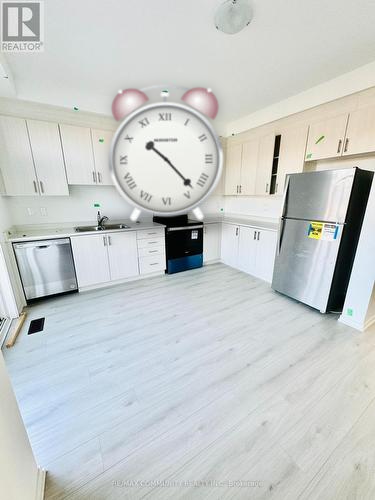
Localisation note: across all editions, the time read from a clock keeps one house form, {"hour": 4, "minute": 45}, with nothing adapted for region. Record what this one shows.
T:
{"hour": 10, "minute": 23}
